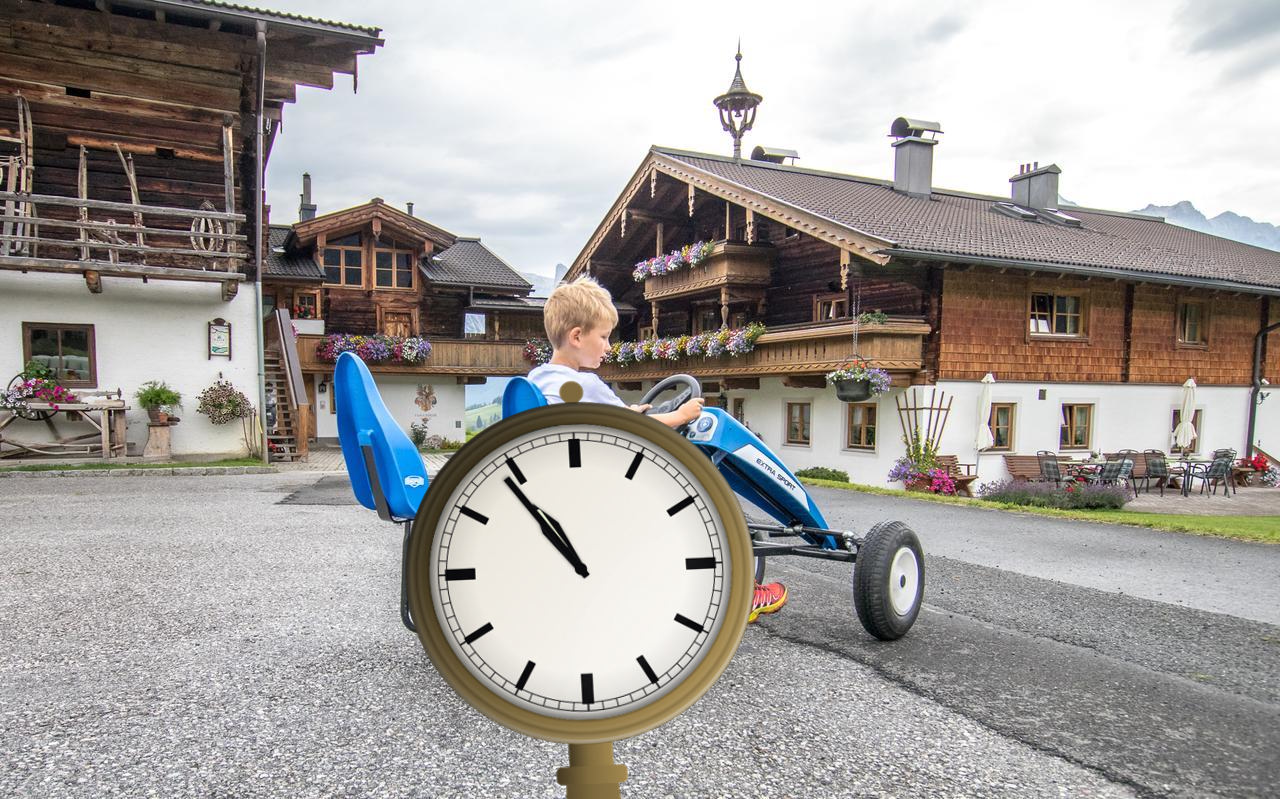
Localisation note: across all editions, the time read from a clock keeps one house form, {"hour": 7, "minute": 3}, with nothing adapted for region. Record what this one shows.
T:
{"hour": 10, "minute": 54}
